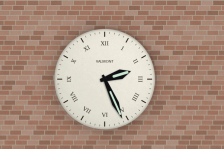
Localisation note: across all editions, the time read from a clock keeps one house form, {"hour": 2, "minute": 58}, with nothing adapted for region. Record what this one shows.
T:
{"hour": 2, "minute": 26}
